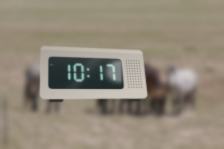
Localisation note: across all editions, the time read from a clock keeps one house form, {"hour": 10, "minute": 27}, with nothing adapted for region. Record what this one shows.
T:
{"hour": 10, "minute": 17}
